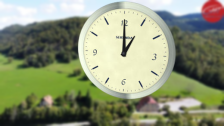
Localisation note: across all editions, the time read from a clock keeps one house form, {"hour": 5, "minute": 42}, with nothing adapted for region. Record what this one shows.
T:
{"hour": 1, "minute": 0}
